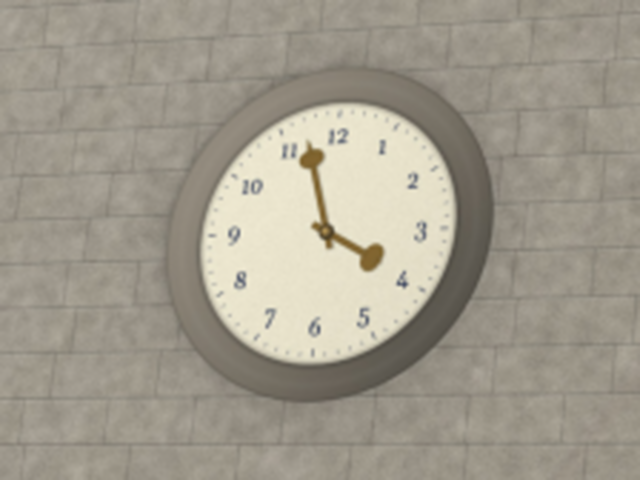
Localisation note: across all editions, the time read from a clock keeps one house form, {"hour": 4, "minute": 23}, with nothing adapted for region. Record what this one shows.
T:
{"hour": 3, "minute": 57}
